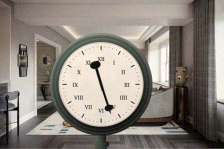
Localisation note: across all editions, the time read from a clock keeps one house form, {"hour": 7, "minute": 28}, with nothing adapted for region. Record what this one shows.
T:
{"hour": 11, "minute": 27}
